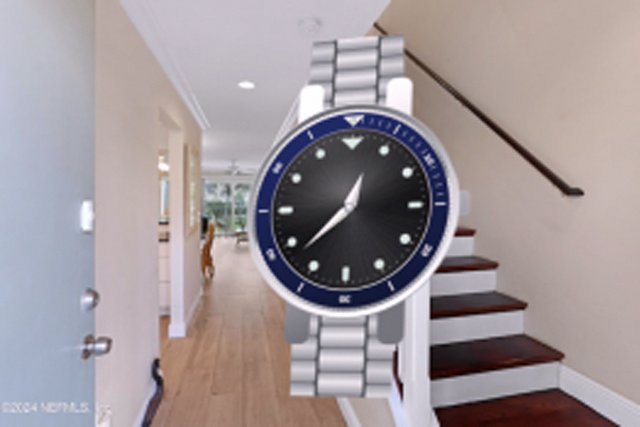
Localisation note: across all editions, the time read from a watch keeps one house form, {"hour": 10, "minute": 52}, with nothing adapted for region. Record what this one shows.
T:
{"hour": 12, "minute": 38}
